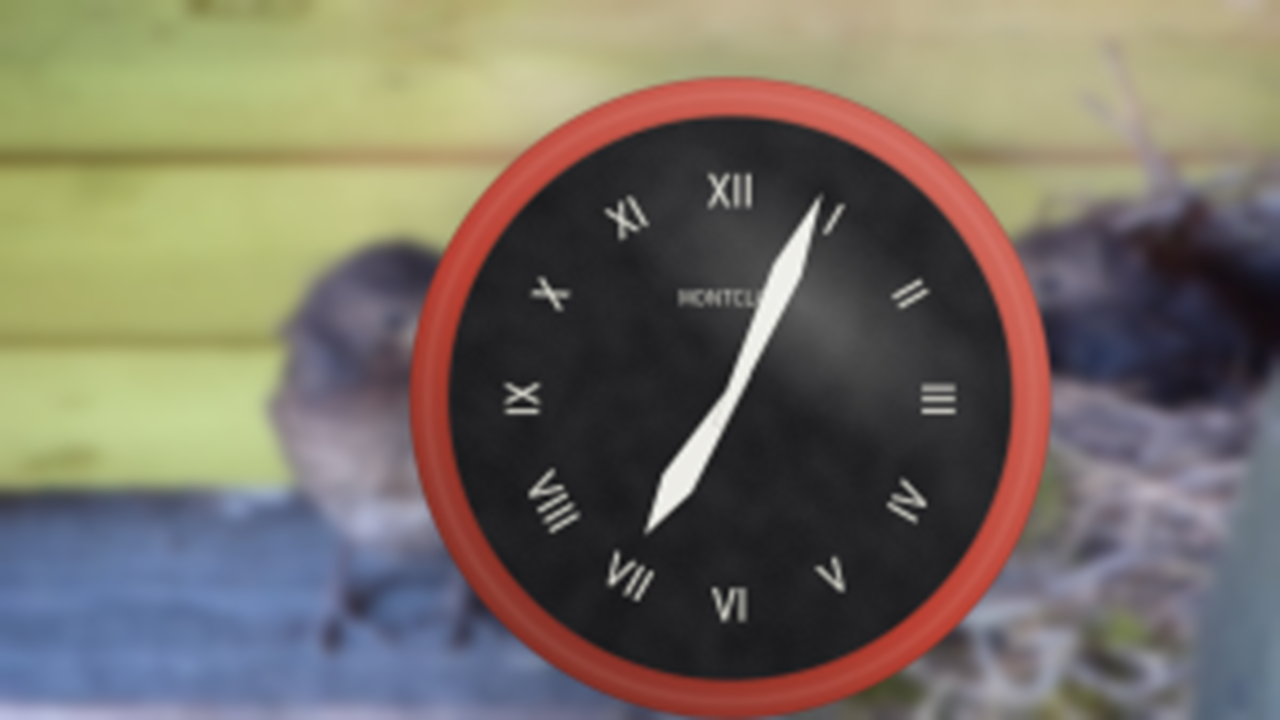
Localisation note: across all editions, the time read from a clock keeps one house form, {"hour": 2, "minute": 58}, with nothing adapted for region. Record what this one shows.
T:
{"hour": 7, "minute": 4}
